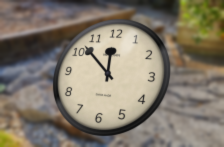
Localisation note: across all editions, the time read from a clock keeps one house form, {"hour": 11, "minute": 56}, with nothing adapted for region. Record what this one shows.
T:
{"hour": 11, "minute": 52}
